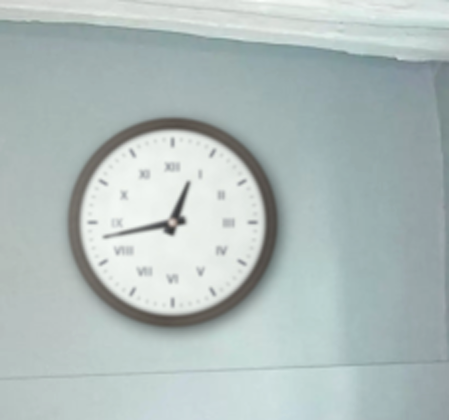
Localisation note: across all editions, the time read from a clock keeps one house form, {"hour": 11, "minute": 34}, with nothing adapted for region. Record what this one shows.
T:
{"hour": 12, "minute": 43}
